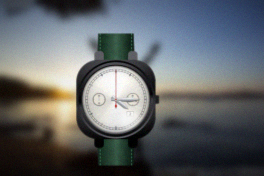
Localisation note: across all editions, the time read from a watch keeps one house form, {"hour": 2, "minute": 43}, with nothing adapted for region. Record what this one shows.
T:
{"hour": 4, "minute": 15}
